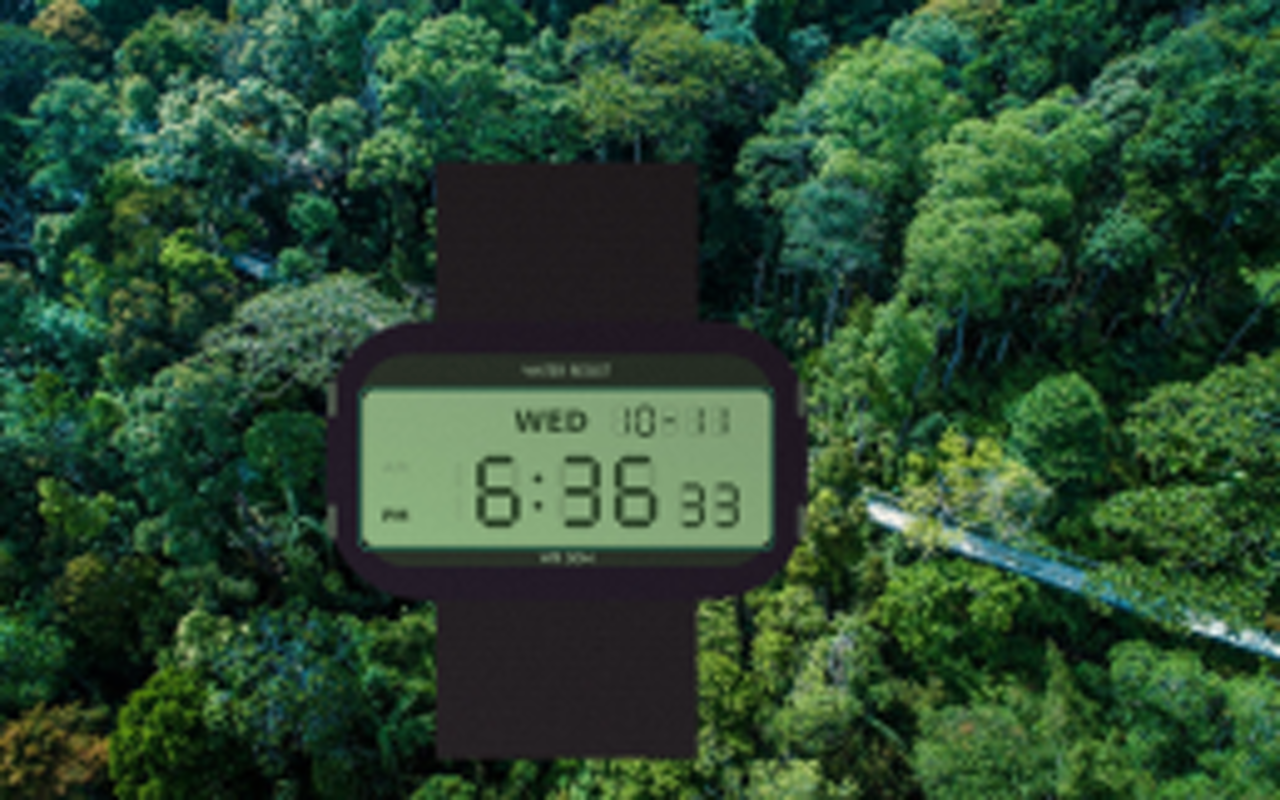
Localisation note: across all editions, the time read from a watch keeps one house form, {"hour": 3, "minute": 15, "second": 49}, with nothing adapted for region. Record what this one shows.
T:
{"hour": 6, "minute": 36, "second": 33}
